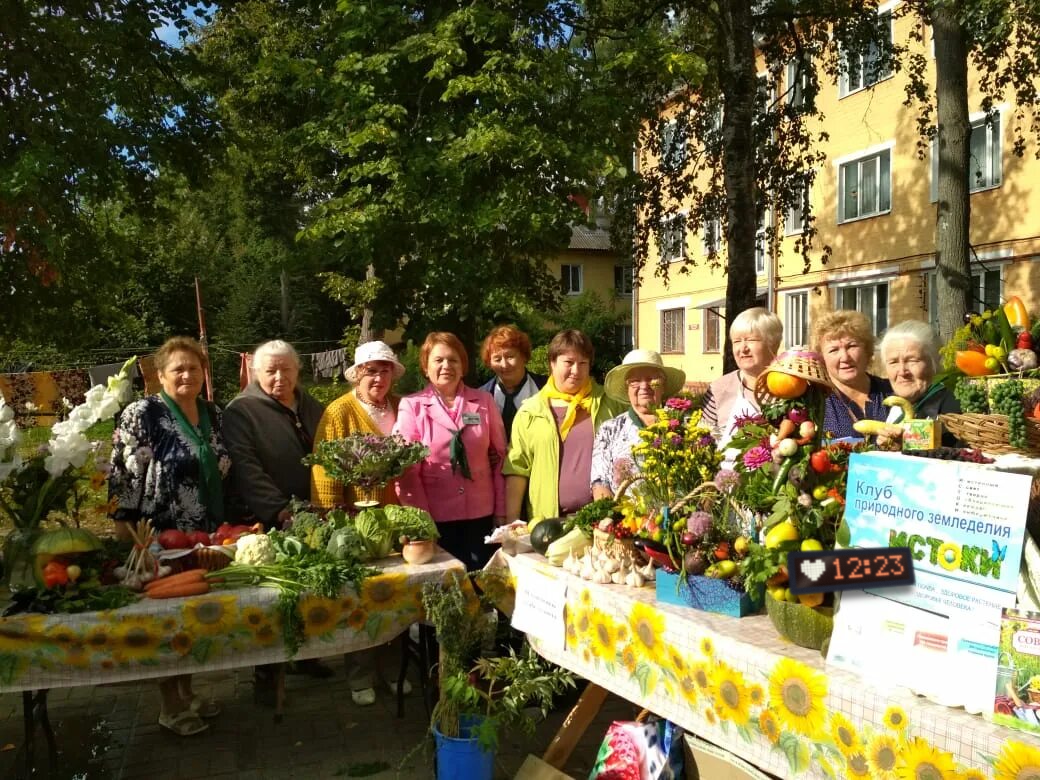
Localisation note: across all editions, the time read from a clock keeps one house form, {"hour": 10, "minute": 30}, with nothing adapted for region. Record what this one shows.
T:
{"hour": 12, "minute": 23}
